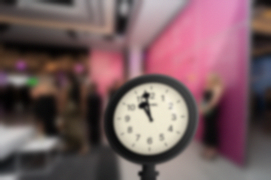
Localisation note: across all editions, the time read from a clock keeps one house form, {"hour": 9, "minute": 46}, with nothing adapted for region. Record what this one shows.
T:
{"hour": 10, "minute": 58}
